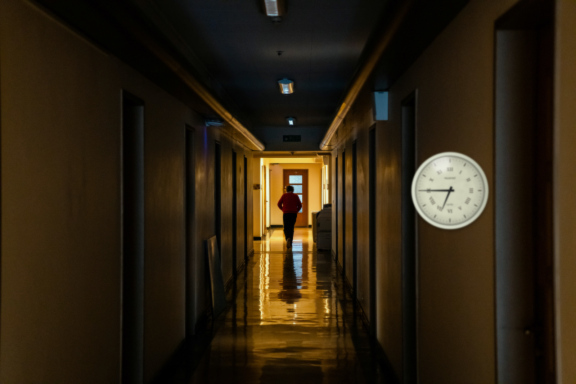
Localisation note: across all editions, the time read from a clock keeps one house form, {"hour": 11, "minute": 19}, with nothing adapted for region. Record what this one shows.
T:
{"hour": 6, "minute": 45}
